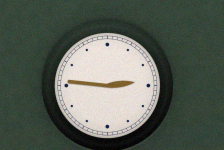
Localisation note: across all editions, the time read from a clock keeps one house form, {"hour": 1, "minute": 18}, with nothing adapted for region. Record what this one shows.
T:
{"hour": 2, "minute": 46}
